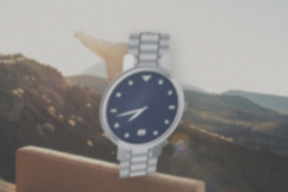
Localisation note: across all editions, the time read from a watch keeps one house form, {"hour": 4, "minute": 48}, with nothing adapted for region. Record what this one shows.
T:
{"hour": 7, "minute": 43}
